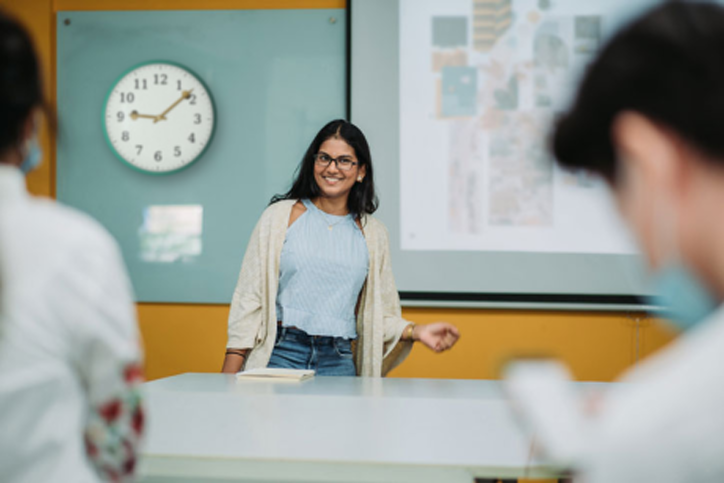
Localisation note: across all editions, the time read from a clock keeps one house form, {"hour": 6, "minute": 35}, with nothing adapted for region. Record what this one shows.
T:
{"hour": 9, "minute": 8}
